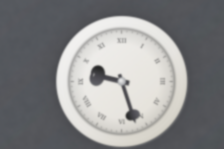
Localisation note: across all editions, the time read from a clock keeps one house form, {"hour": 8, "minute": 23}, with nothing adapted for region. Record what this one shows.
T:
{"hour": 9, "minute": 27}
